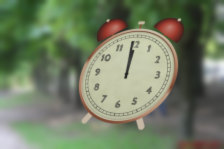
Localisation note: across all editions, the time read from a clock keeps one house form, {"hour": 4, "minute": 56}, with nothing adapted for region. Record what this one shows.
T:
{"hour": 11, "minute": 59}
